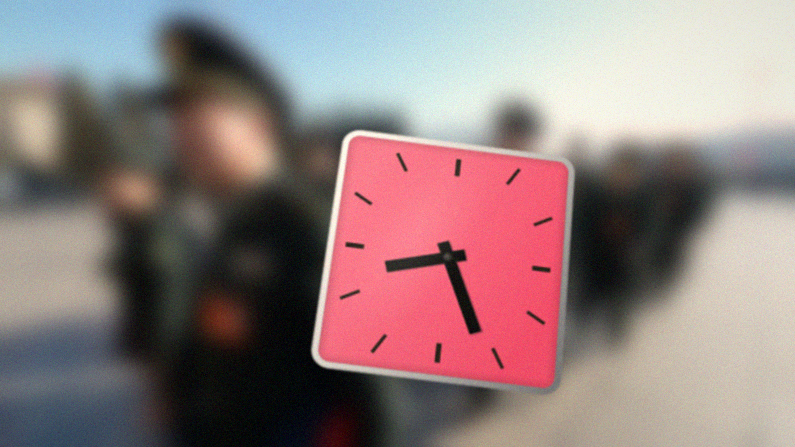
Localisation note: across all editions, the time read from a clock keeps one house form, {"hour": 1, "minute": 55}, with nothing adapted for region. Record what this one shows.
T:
{"hour": 8, "minute": 26}
